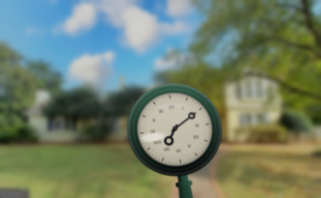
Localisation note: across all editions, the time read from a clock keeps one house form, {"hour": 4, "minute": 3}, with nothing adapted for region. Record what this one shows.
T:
{"hour": 7, "minute": 10}
